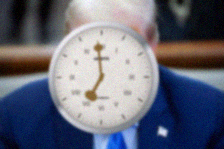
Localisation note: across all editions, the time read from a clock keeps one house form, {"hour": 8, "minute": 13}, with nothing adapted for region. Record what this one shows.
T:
{"hour": 6, "minute": 59}
